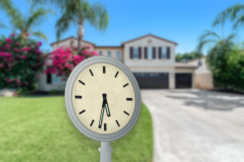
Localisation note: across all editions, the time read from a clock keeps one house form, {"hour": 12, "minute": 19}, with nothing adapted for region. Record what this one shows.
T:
{"hour": 5, "minute": 32}
